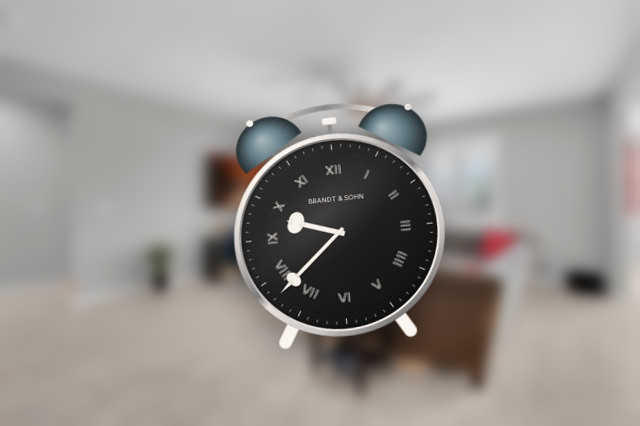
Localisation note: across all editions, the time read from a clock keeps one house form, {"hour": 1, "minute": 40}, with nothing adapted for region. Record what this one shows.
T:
{"hour": 9, "minute": 38}
